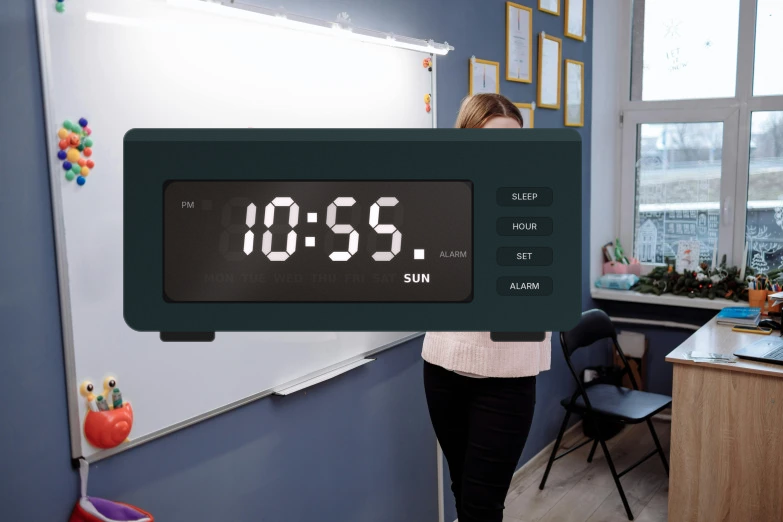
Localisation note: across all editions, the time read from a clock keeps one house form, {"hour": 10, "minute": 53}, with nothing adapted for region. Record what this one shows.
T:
{"hour": 10, "minute": 55}
